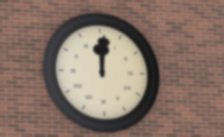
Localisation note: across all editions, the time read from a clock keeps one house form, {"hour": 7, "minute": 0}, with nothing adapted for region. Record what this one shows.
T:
{"hour": 12, "minute": 1}
